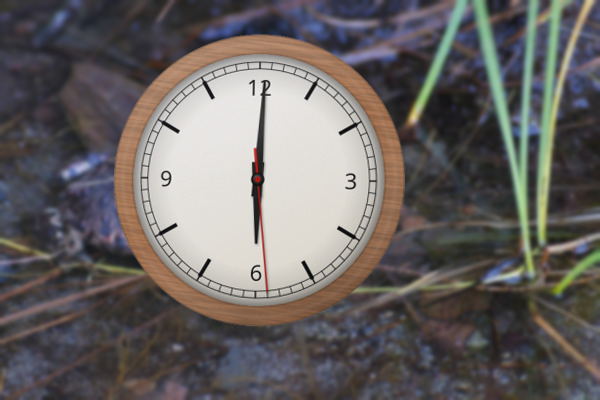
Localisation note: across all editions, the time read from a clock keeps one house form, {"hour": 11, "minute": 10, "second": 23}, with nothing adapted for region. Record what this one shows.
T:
{"hour": 6, "minute": 0, "second": 29}
